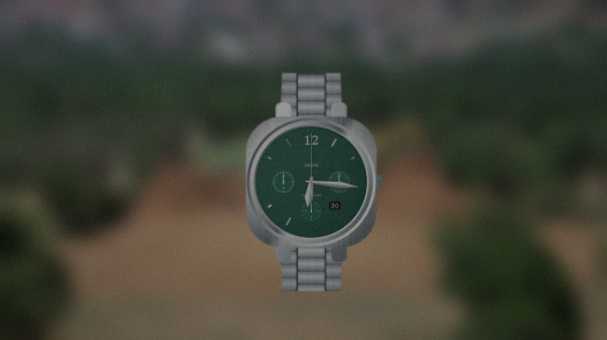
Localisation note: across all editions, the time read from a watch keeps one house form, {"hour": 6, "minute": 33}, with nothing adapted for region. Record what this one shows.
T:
{"hour": 6, "minute": 16}
